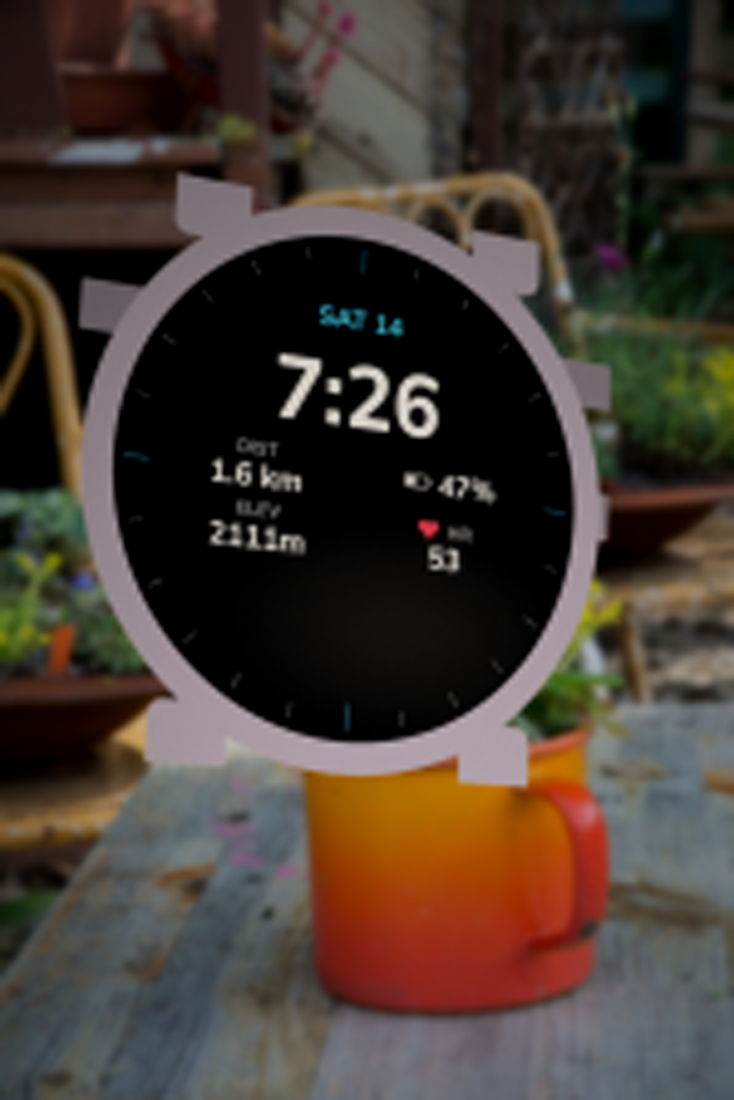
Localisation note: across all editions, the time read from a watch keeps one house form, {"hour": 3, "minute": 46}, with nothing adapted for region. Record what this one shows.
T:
{"hour": 7, "minute": 26}
